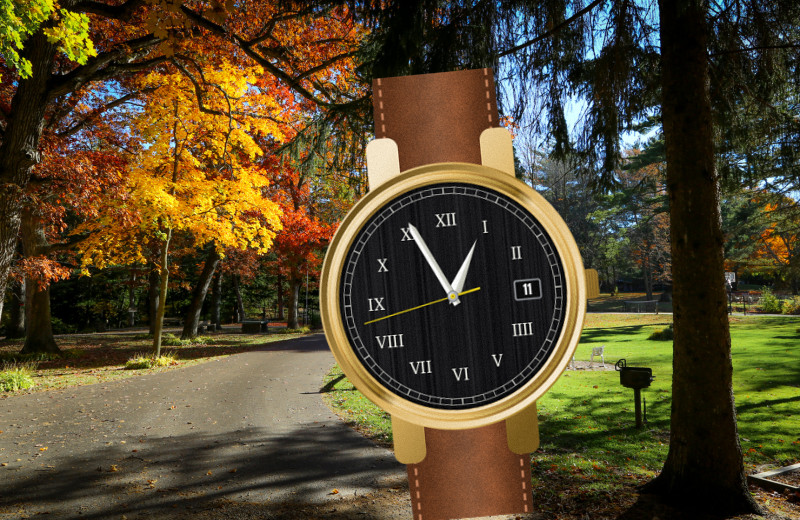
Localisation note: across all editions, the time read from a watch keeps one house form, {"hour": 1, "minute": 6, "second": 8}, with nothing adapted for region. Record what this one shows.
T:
{"hour": 12, "minute": 55, "second": 43}
